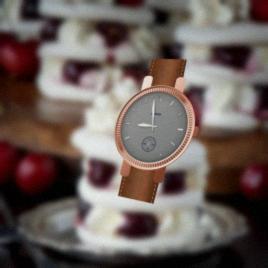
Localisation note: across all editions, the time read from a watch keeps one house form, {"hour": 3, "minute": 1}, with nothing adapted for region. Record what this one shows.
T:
{"hour": 8, "minute": 58}
